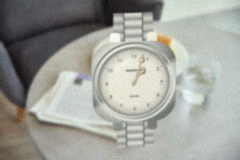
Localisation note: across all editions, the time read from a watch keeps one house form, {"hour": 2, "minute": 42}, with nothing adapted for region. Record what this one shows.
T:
{"hour": 1, "minute": 3}
